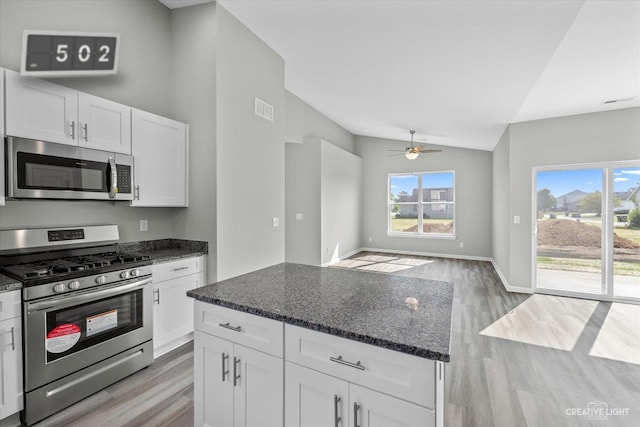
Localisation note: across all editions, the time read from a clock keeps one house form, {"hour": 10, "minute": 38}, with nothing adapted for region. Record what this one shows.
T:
{"hour": 5, "minute": 2}
